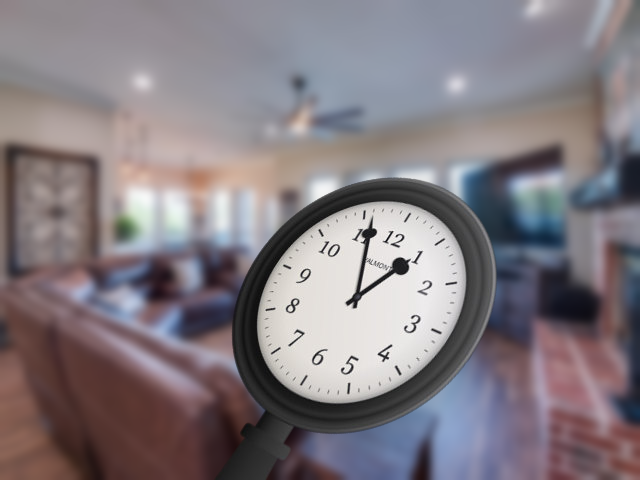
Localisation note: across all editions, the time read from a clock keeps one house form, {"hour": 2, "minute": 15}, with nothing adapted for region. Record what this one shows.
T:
{"hour": 12, "minute": 56}
